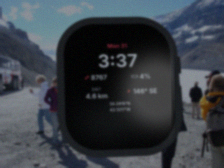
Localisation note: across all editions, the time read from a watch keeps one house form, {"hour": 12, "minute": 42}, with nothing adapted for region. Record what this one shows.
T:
{"hour": 3, "minute": 37}
